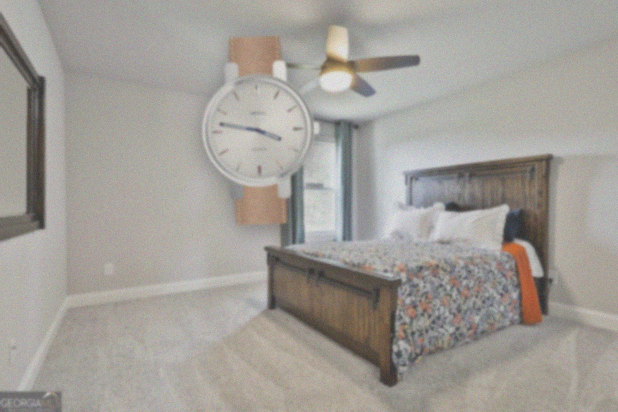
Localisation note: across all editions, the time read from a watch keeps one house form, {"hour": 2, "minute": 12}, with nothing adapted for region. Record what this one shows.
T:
{"hour": 3, "minute": 47}
